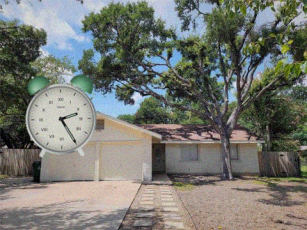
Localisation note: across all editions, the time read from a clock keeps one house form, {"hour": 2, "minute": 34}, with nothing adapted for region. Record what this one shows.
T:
{"hour": 2, "minute": 25}
